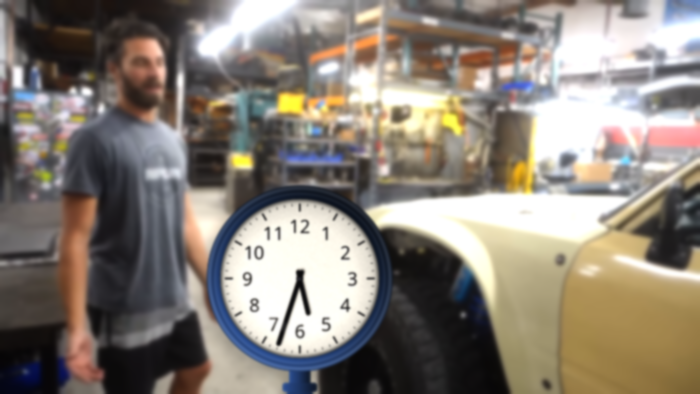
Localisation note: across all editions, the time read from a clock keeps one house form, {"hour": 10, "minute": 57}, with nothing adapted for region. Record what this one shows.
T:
{"hour": 5, "minute": 33}
